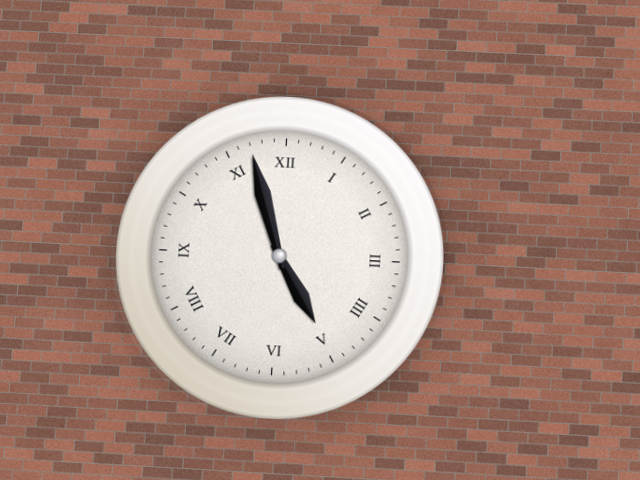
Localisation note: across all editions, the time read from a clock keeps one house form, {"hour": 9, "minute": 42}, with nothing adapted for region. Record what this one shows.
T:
{"hour": 4, "minute": 57}
